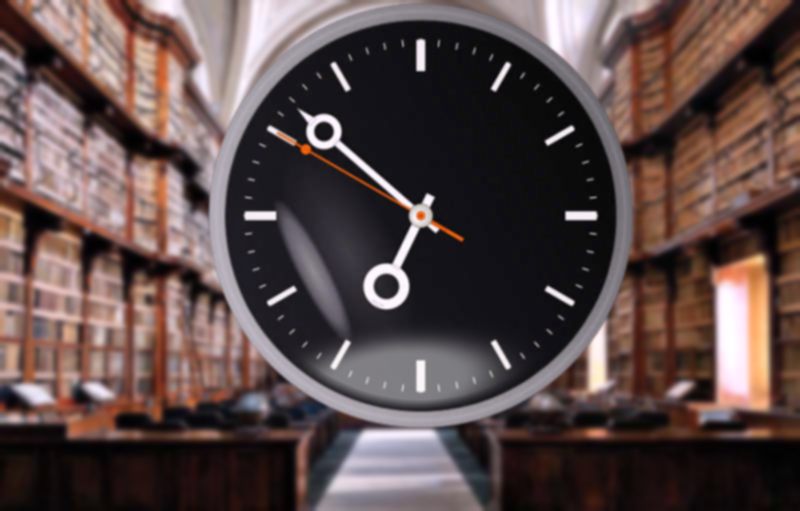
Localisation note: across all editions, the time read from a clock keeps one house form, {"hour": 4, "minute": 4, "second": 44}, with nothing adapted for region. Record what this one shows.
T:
{"hour": 6, "minute": 51, "second": 50}
